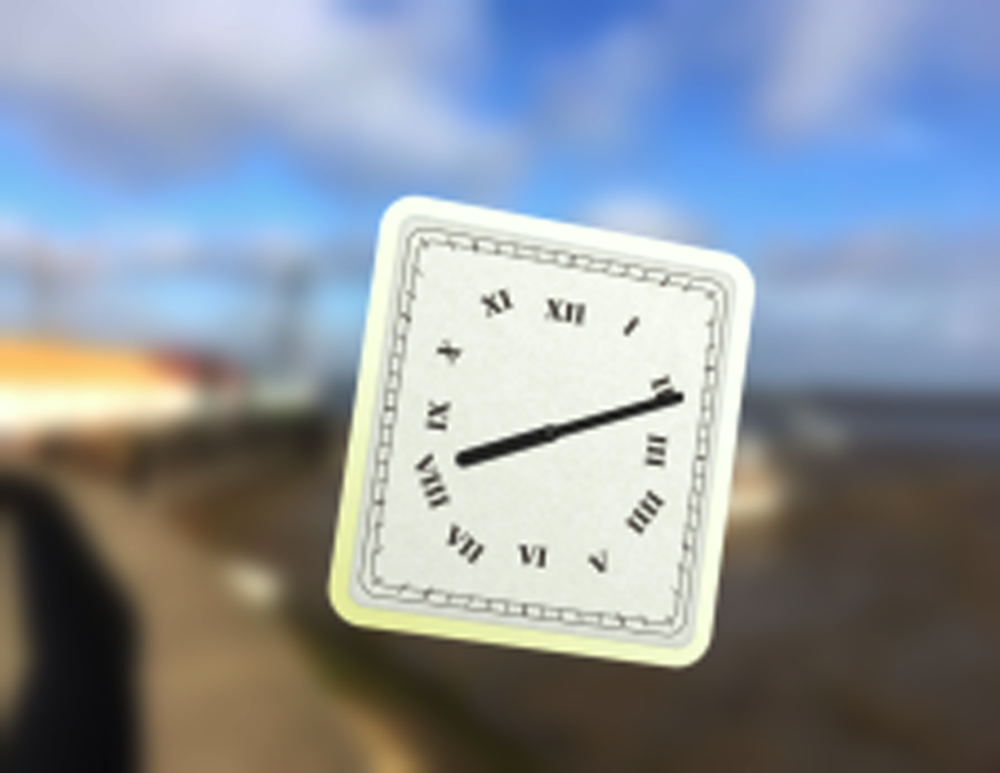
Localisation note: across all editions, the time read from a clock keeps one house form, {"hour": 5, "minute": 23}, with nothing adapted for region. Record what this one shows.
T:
{"hour": 8, "minute": 11}
